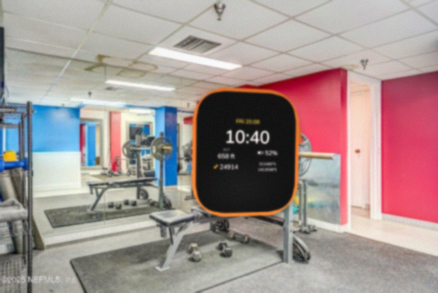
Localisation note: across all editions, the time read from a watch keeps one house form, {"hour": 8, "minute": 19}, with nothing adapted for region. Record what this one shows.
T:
{"hour": 10, "minute": 40}
